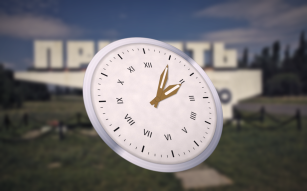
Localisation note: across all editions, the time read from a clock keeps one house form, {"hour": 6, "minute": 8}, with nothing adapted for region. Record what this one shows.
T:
{"hour": 2, "minute": 5}
